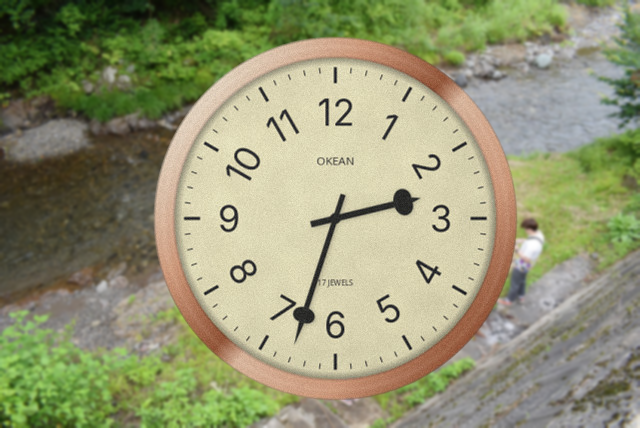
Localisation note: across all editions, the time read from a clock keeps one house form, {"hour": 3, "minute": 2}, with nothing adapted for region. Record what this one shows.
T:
{"hour": 2, "minute": 33}
